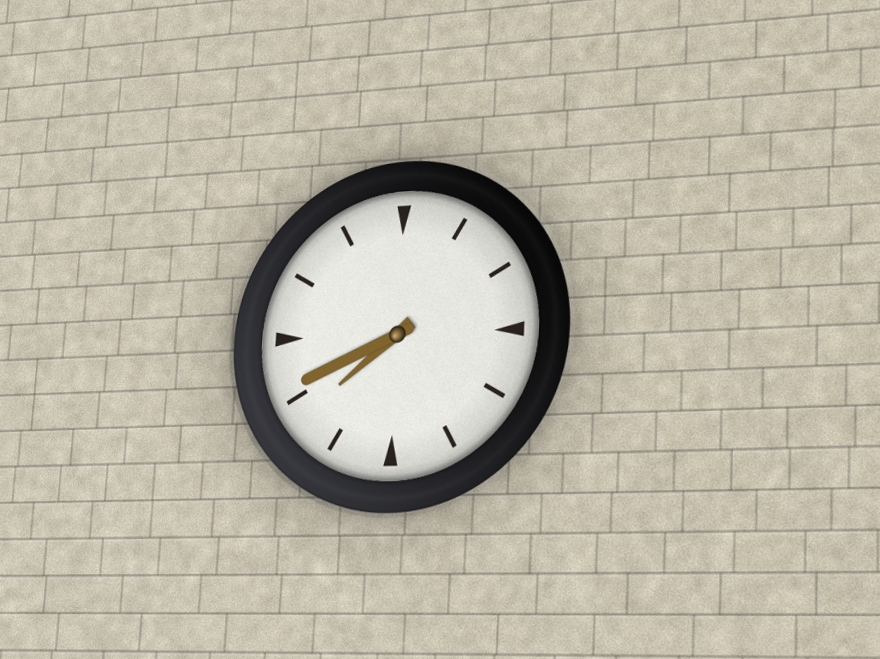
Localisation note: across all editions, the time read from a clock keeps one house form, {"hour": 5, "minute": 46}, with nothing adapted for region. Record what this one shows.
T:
{"hour": 7, "minute": 41}
